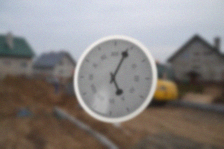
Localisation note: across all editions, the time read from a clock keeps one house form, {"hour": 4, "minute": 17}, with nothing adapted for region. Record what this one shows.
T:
{"hour": 5, "minute": 4}
